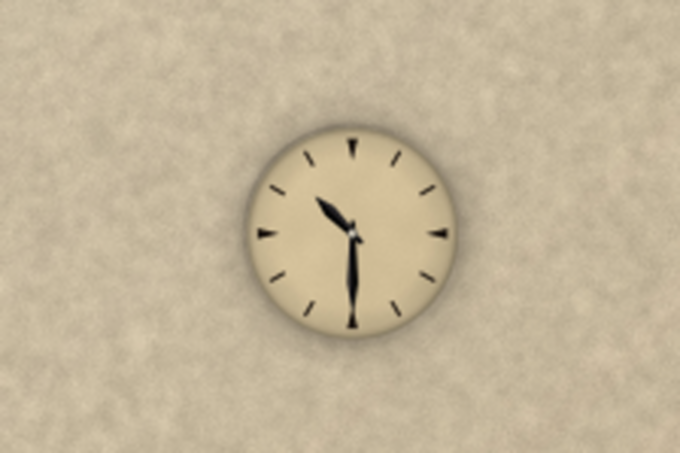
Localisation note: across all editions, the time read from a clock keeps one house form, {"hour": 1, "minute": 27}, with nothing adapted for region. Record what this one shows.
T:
{"hour": 10, "minute": 30}
